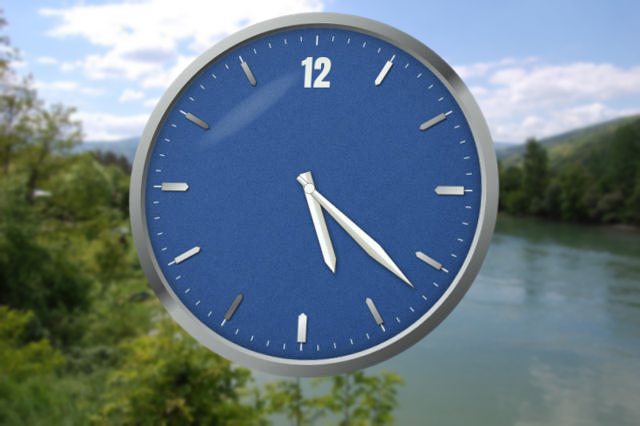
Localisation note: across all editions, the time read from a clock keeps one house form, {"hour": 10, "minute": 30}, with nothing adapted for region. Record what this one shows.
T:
{"hour": 5, "minute": 22}
